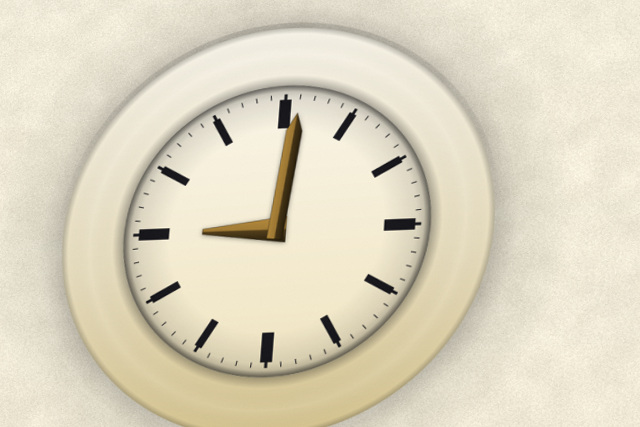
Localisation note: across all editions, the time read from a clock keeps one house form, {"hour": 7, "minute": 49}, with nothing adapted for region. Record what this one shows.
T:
{"hour": 9, "minute": 1}
